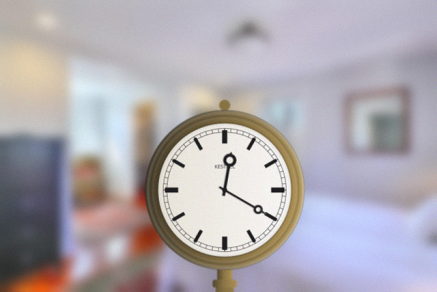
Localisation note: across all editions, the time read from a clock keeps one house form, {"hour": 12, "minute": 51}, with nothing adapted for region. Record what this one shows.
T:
{"hour": 12, "minute": 20}
